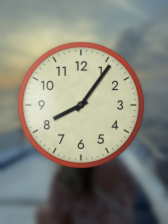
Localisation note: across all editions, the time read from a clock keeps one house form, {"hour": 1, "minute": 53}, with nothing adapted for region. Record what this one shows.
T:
{"hour": 8, "minute": 6}
